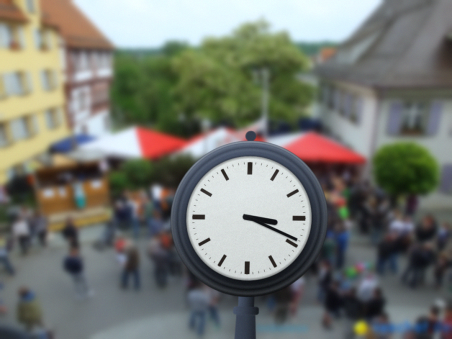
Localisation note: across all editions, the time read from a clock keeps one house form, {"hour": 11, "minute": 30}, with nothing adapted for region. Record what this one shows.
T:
{"hour": 3, "minute": 19}
